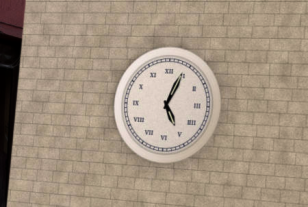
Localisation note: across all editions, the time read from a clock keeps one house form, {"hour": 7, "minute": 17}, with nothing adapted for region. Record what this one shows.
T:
{"hour": 5, "minute": 4}
